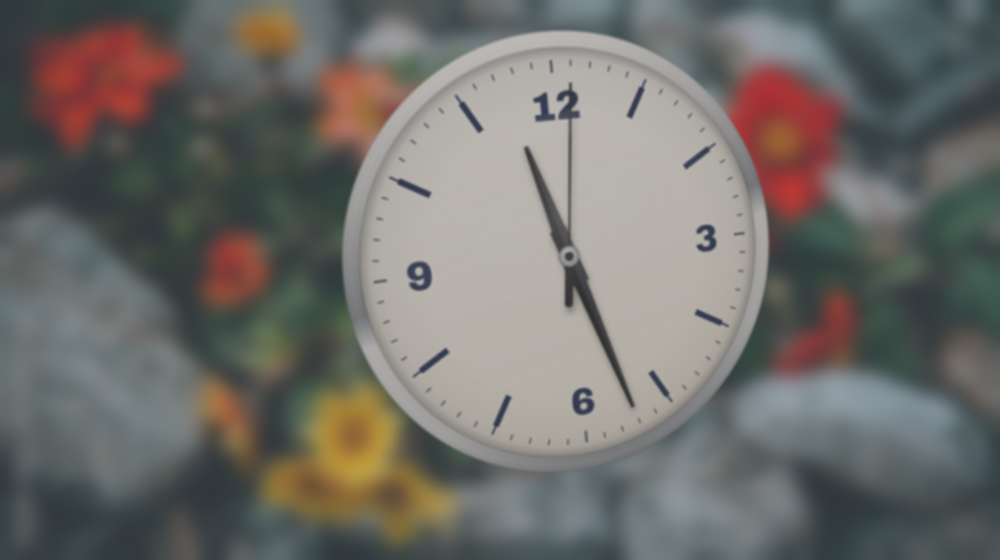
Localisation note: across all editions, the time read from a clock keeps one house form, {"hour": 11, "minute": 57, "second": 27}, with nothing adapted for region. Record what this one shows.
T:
{"hour": 11, "minute": 27, "second": 1}
